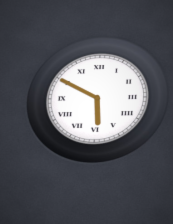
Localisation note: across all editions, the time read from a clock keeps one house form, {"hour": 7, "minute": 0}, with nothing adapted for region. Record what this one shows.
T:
{"hour": 5, "minute": 50}
